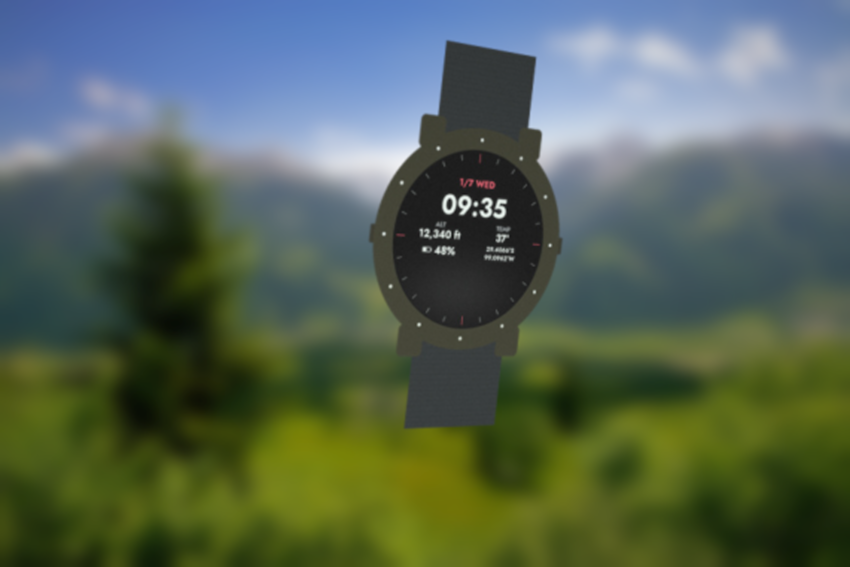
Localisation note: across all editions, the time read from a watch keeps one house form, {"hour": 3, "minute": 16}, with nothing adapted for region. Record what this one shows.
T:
{"hour": 9, "minute": 35}
